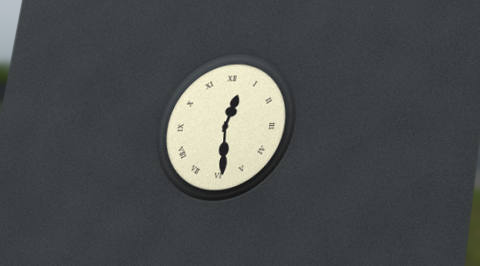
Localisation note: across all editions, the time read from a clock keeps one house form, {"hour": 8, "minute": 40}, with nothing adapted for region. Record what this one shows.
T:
{"hour": 12, "minute": 29}
